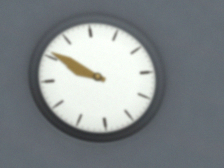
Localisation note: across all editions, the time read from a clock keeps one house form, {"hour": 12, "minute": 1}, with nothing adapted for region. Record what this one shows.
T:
{"hour": 9, "minute": 51}
